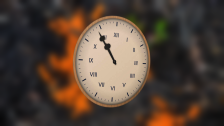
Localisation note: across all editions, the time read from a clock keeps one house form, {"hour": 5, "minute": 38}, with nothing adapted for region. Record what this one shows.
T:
{"hour": 10, "minute": 54}
